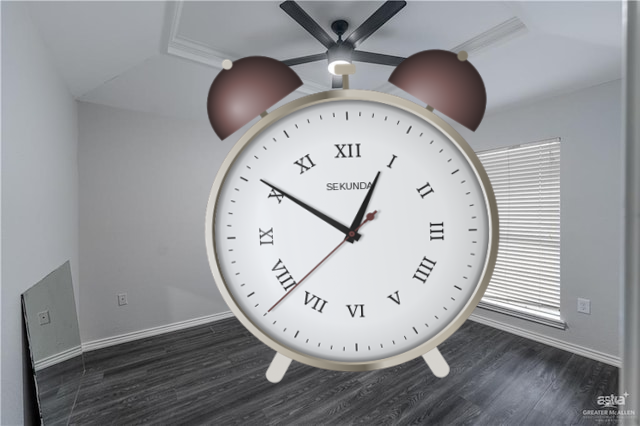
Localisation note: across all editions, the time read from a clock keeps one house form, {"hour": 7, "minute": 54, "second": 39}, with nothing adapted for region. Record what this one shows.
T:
{"hour": 12, "minute": 50, "second": 38}
